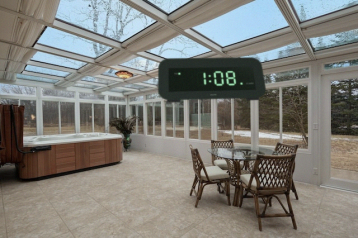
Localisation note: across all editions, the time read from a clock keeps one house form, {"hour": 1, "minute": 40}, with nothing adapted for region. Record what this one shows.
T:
{"hour": 1, "minute": 8}
